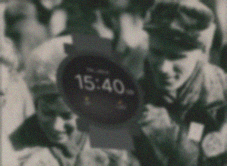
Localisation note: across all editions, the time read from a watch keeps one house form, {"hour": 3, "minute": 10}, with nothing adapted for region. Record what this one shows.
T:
{"hour": 15, "minute": 40}
